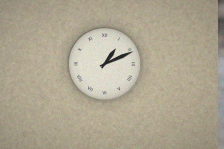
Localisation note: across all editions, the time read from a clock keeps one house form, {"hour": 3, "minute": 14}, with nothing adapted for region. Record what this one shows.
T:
{"hour": 1, "minute": 11}
